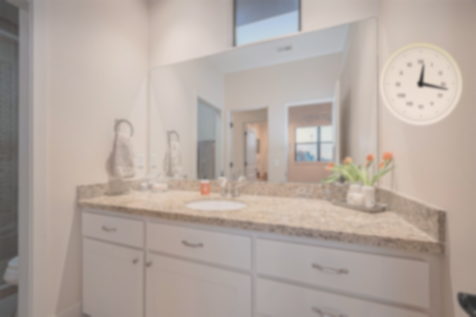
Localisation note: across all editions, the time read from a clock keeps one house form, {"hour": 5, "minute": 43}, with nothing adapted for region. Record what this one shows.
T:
{"hour": 12, "minute": 17}
